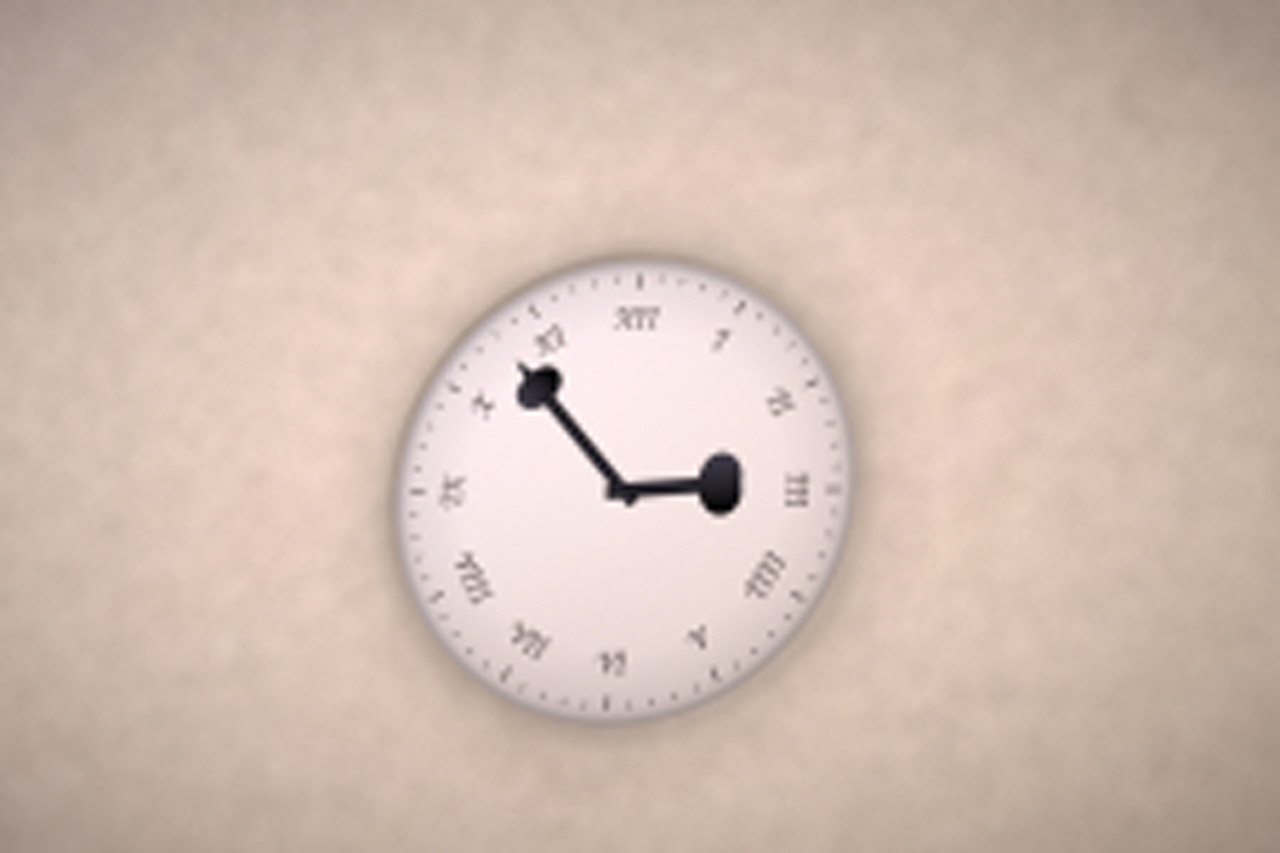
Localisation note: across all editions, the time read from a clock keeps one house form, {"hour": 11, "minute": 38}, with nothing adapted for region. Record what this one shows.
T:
{"hour": 2, "minute": 53}
